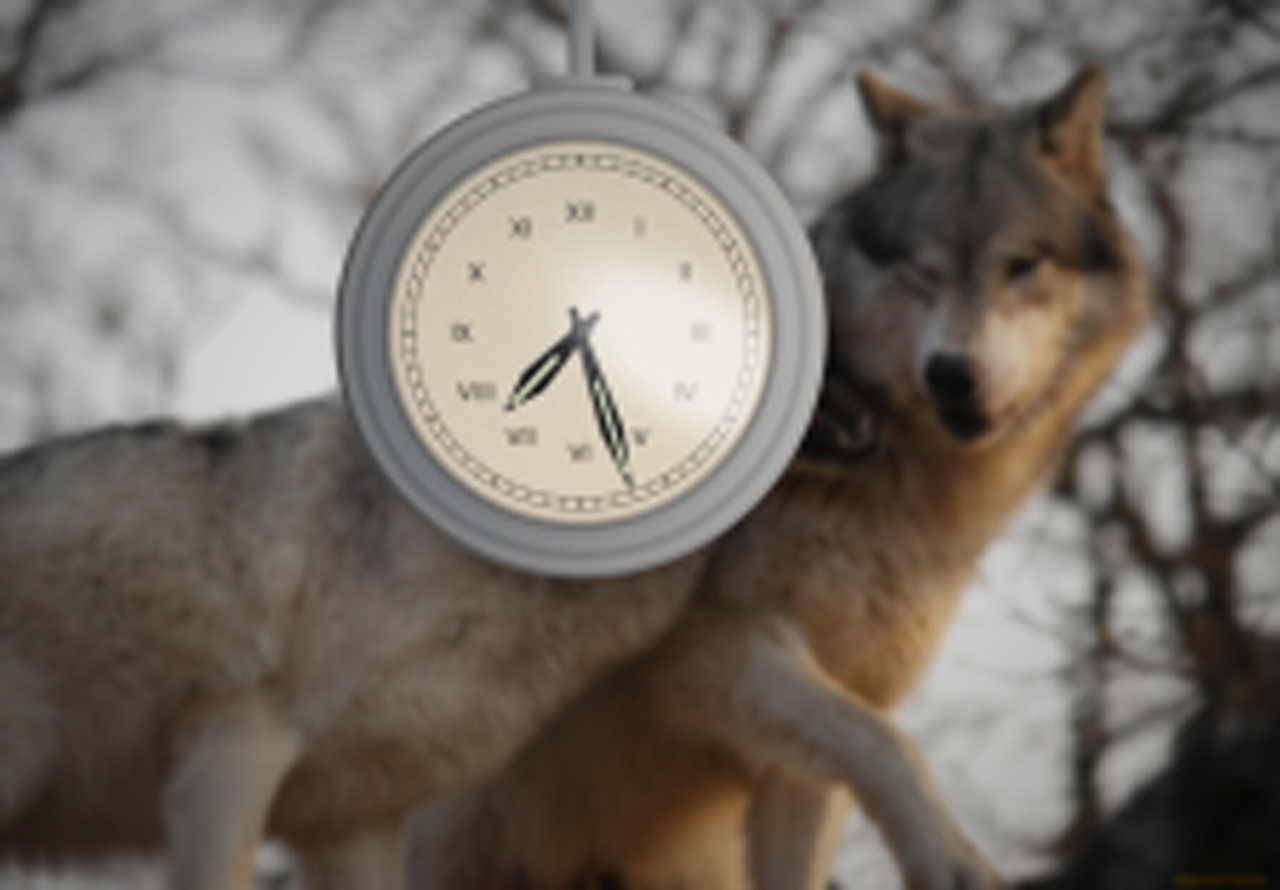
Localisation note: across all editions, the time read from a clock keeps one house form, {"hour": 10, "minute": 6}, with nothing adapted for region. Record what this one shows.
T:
{"hour": 7, "minute": 27}
